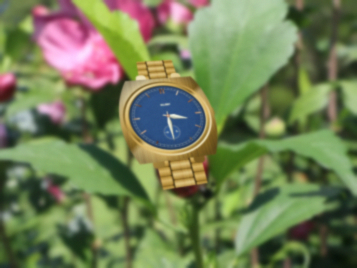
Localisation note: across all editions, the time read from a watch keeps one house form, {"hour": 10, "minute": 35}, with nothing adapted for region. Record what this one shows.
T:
{"hour": 3, "minute": 30}
